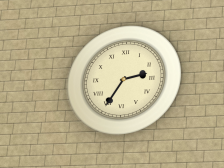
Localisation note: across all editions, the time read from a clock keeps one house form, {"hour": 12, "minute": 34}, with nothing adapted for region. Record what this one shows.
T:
{"hour": 2, "minute": 35}
